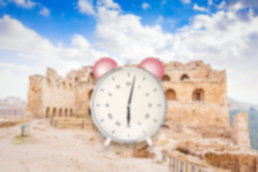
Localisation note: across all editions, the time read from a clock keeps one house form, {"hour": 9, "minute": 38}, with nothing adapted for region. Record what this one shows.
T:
{"hour": 6, "minute": 2}
